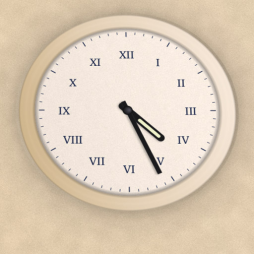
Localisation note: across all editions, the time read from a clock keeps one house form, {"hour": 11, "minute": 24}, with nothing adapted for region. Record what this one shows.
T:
{"hour": 4, "minute": 26}
